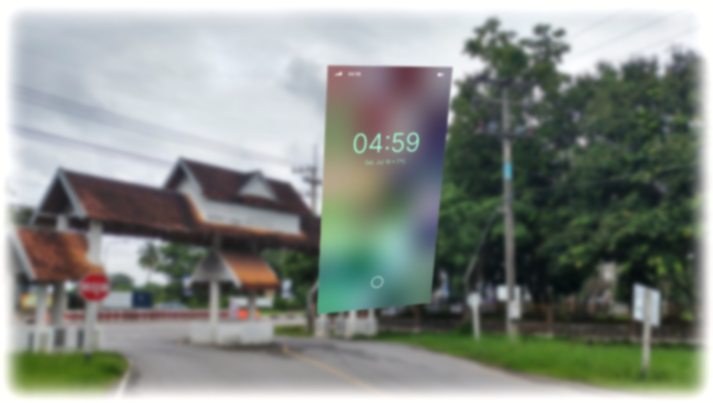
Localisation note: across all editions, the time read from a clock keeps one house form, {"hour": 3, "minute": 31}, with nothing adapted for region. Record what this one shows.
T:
{"hour": 4, "minute": 59}
